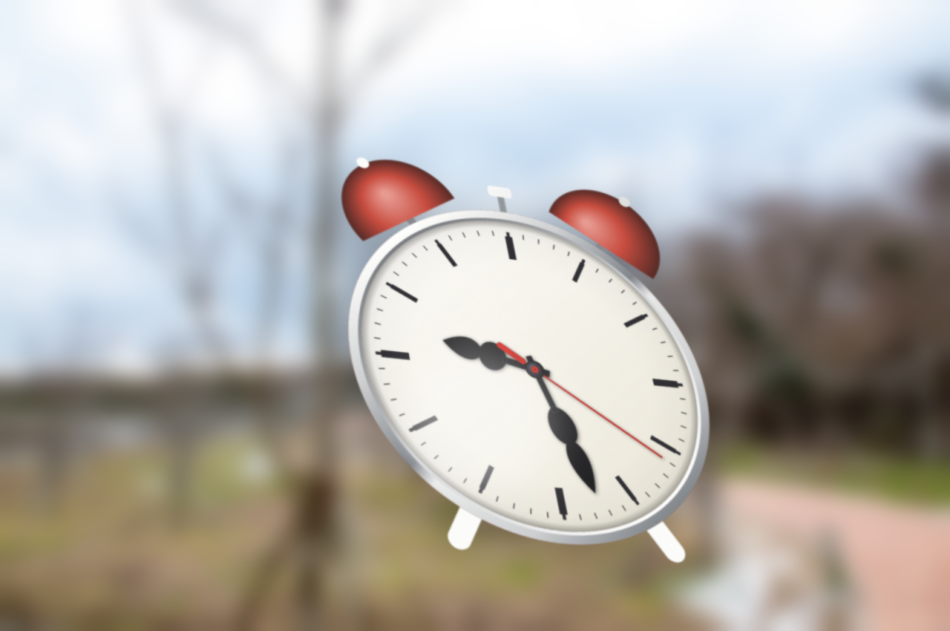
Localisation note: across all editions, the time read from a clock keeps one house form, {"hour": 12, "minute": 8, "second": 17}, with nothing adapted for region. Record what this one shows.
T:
{"hour": 9, "minute": 27, "second": 21}
